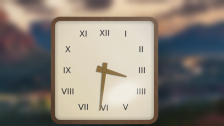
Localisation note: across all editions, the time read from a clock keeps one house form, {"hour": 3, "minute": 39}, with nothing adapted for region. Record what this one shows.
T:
{"hour": 3, "minute": 31}
